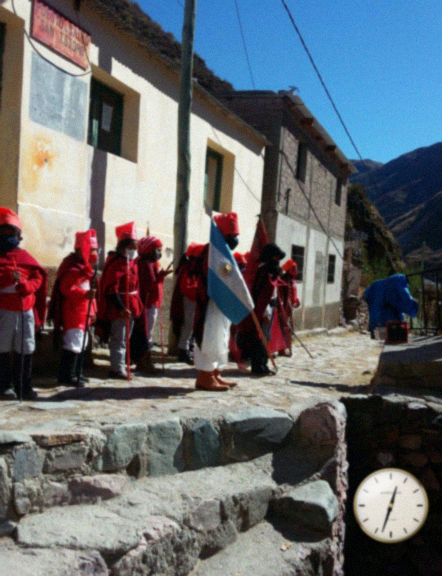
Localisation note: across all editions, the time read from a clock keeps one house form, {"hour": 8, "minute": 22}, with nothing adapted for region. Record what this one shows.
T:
{"hour": 12, "minute": 33}
